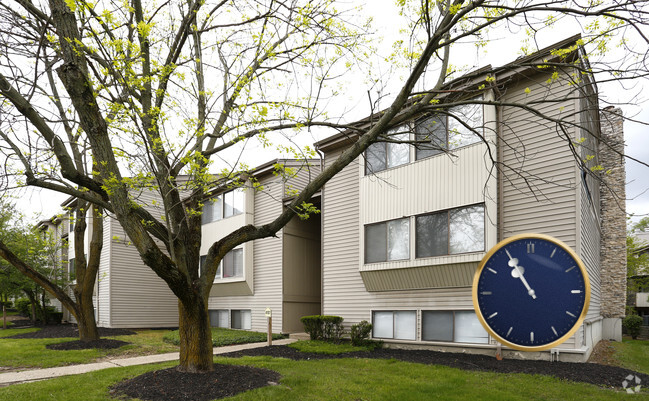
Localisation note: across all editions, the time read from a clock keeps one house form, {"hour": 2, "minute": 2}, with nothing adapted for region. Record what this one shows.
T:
{"hour": 10, "minute": 55}
